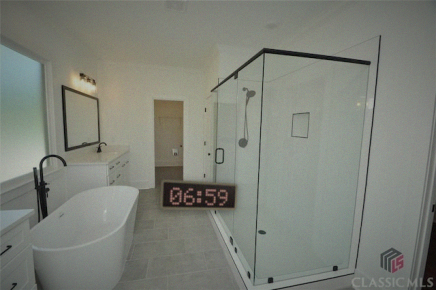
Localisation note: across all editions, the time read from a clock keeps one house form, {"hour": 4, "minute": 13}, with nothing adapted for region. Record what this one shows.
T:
{"hour": 6, "minute": 59}
